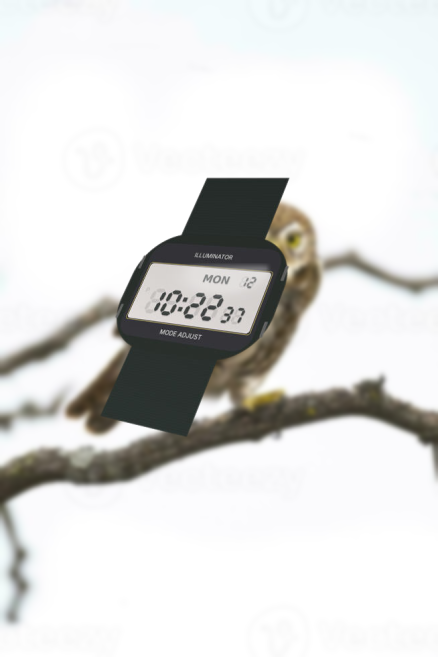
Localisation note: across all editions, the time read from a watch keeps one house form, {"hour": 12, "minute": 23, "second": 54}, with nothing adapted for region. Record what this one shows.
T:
{"hour": 10, "minute": 22, "second": 37}
